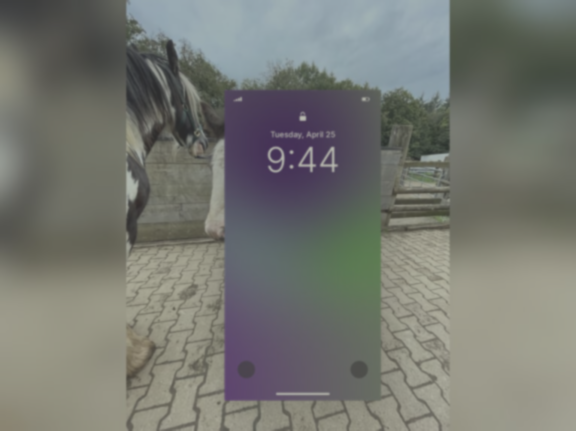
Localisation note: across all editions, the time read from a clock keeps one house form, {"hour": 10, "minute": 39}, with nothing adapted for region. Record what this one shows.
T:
{"hour": 9, "minute": 44}
